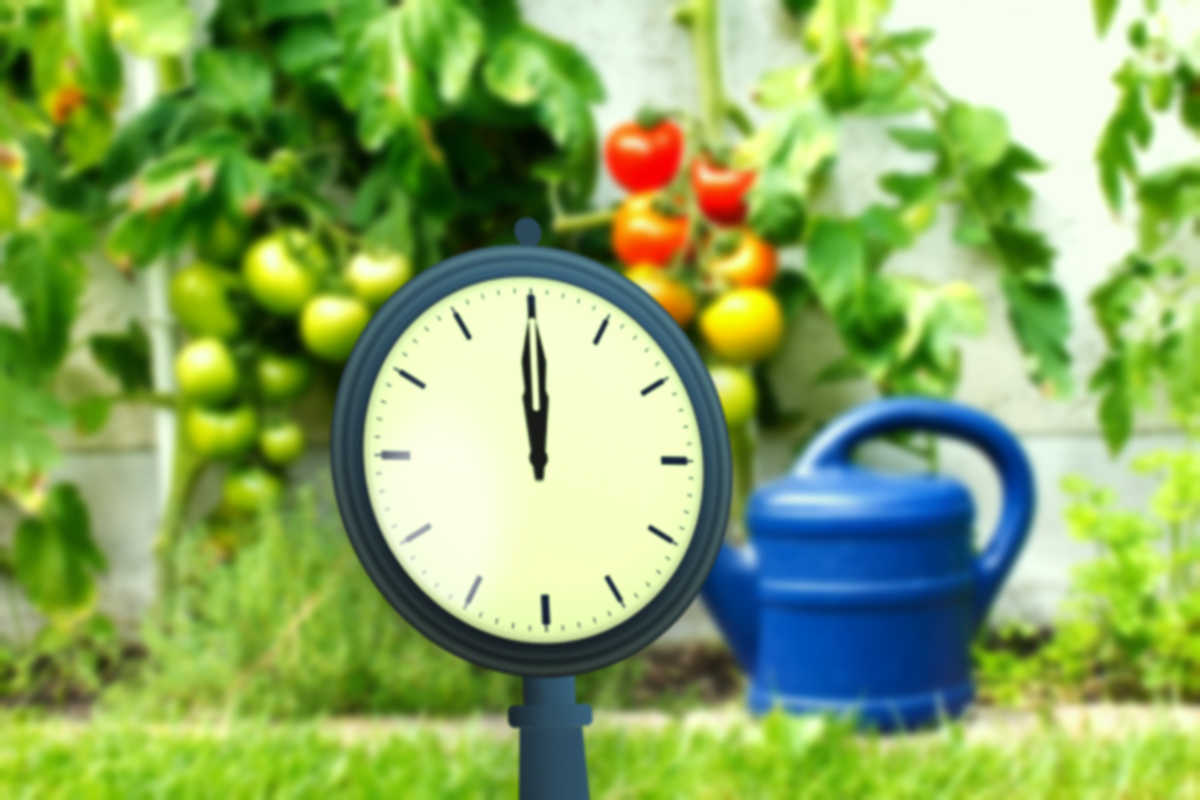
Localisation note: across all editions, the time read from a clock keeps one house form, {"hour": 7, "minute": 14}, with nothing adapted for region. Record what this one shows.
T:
{"hour": 12, "minute": 0}
